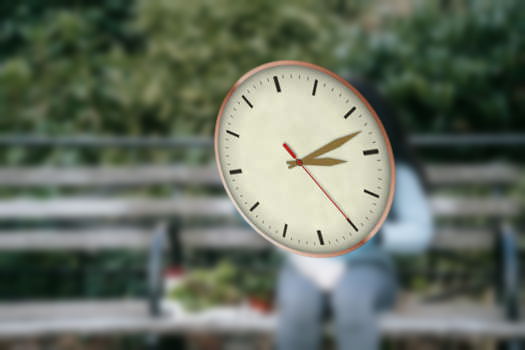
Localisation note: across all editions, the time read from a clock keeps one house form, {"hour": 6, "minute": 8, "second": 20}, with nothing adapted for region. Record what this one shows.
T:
{"hour": 3, "minute": 12, "second": 25}
